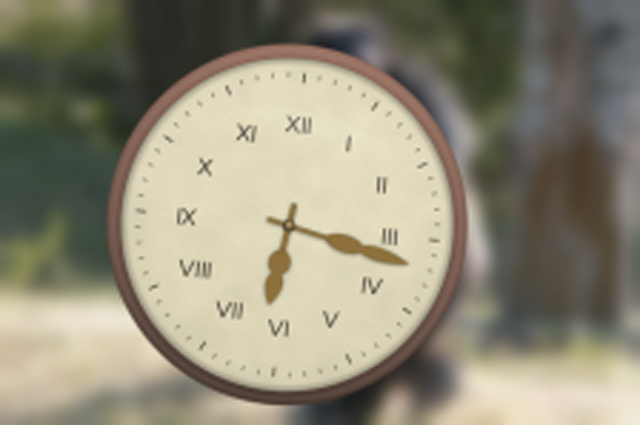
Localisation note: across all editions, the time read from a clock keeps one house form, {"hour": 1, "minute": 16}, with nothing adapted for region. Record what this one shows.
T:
{"hour": 6, "minute": 17}
